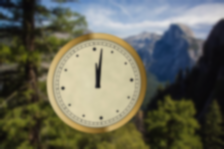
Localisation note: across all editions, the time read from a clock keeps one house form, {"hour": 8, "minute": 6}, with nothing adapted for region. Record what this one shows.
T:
{"hour": 12, "minute": 2}
